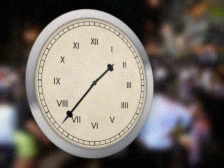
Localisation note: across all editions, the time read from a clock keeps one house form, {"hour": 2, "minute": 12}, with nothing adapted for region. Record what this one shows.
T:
{"hour": 1, "minute": 37}
